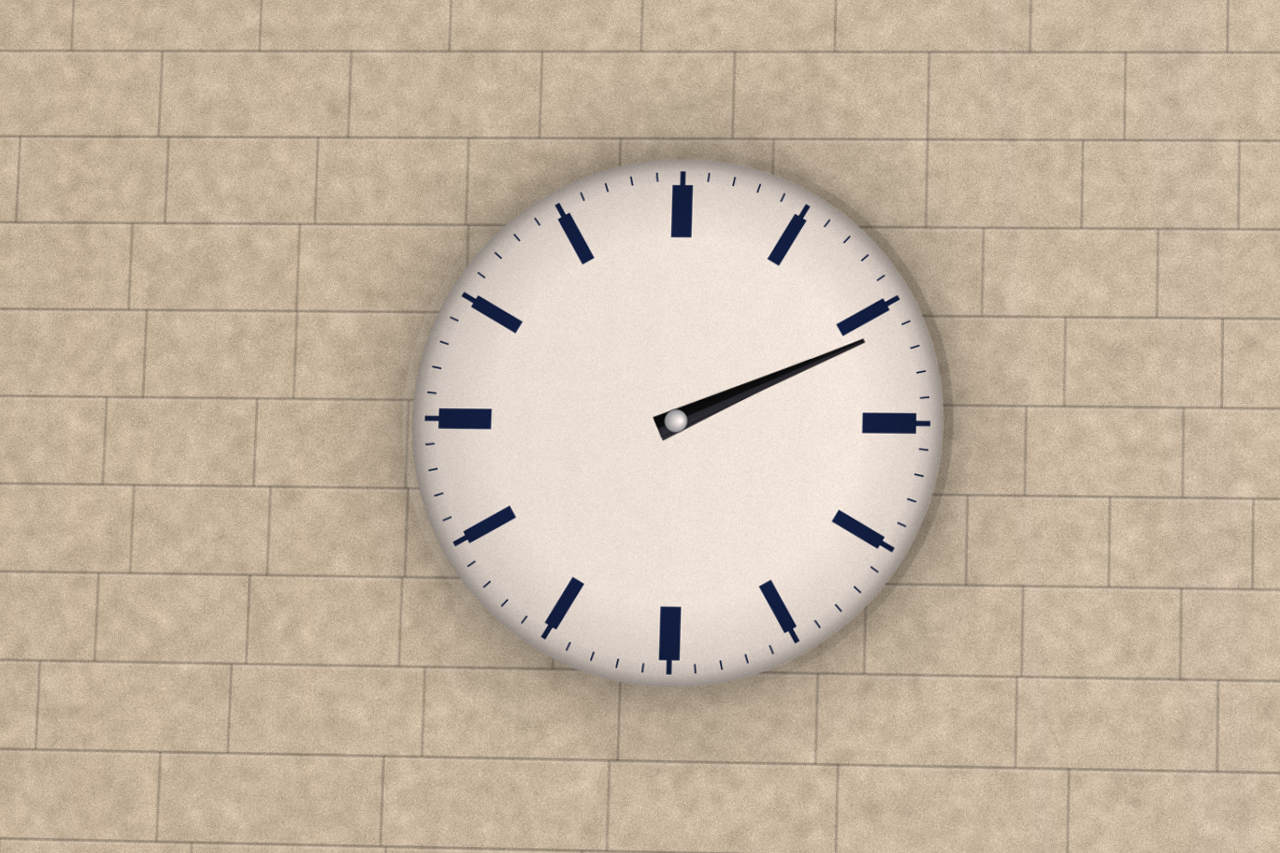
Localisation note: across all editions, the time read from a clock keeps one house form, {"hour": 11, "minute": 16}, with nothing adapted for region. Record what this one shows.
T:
{"hour": 2, "minute": 11}
